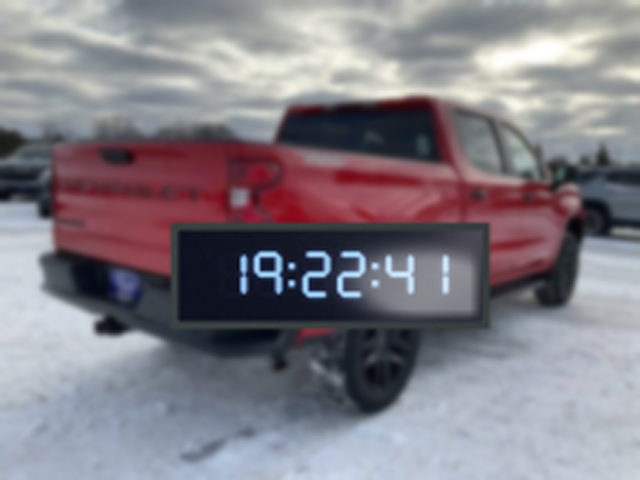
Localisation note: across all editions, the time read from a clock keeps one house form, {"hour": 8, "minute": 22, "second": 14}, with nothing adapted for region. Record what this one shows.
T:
{"hour": 19, "minute": 22, "second": 41}
